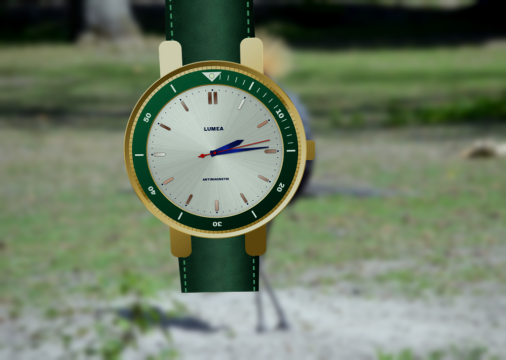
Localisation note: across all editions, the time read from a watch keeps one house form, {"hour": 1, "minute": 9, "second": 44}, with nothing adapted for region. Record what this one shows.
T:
{"hour": 2, "minute": 14, "second": 13}
